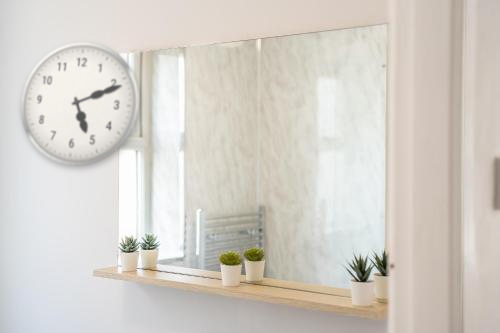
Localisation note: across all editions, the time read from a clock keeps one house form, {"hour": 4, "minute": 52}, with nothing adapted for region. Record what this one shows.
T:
{"hour": 5, "minute": 11}
